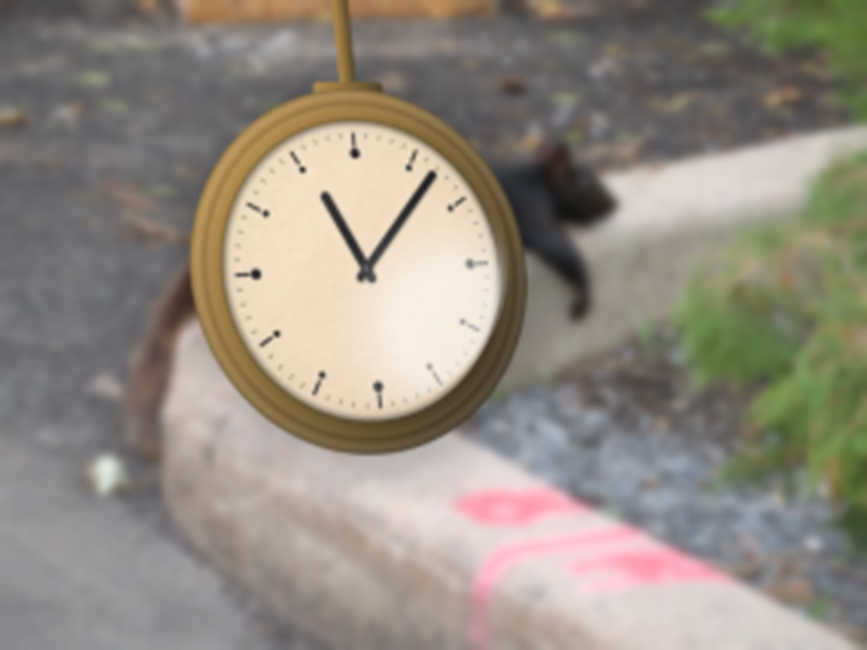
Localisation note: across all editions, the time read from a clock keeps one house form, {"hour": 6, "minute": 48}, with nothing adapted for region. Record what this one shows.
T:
{"hour": 11, "minute": 7}
